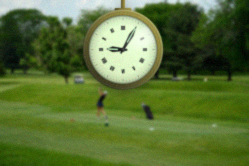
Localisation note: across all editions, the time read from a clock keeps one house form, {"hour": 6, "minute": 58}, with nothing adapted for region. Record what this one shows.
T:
{"hour": 9, "minute": 5}
